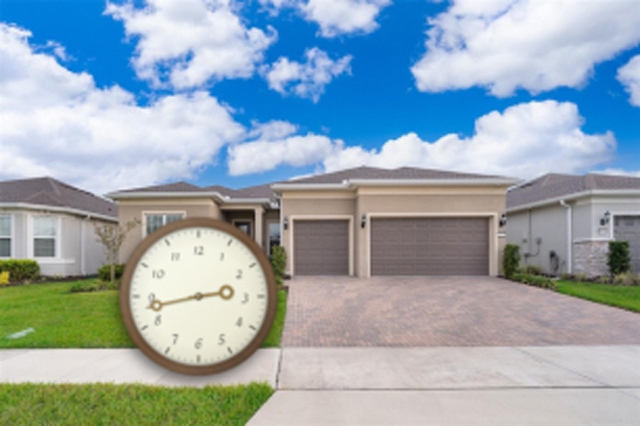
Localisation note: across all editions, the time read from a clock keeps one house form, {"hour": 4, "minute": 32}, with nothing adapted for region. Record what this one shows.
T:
{"hour": 2, "minute": 43}
